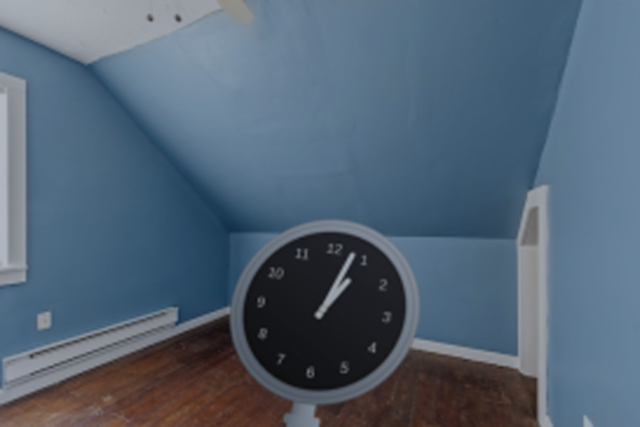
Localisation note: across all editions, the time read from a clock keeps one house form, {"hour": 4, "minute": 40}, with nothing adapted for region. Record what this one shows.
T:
{"hour": 1, "minute": 3}
